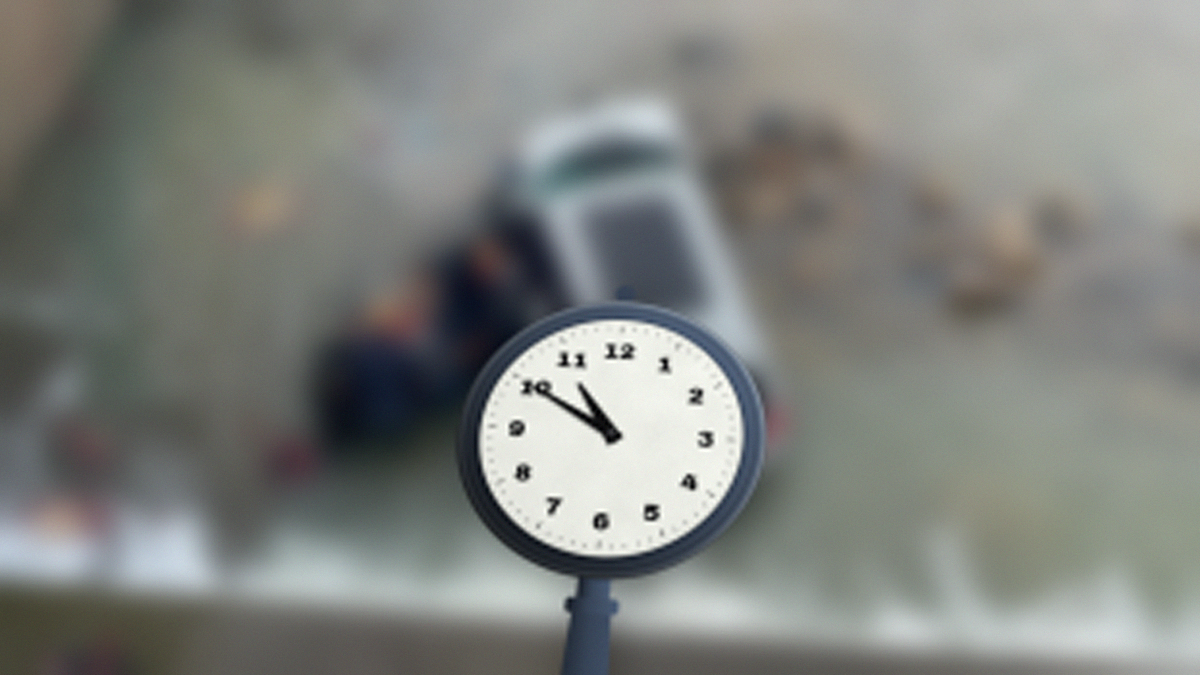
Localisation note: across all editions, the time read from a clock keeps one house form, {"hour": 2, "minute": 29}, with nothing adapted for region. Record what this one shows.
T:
{"hour": 10, "minute": 50}
